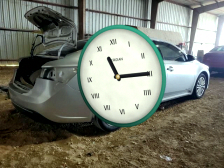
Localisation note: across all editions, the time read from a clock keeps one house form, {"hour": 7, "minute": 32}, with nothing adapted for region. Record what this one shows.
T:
{"hour": 11, "minute": 15}
